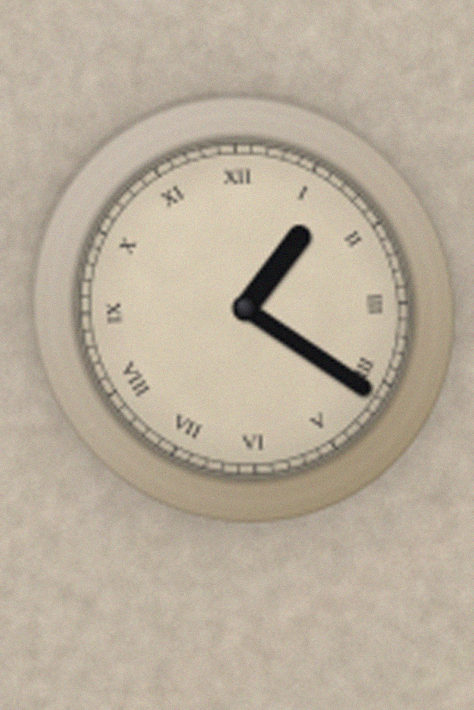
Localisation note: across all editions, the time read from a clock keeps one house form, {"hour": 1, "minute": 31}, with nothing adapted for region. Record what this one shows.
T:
{"hour": 1, "minute": 21}
